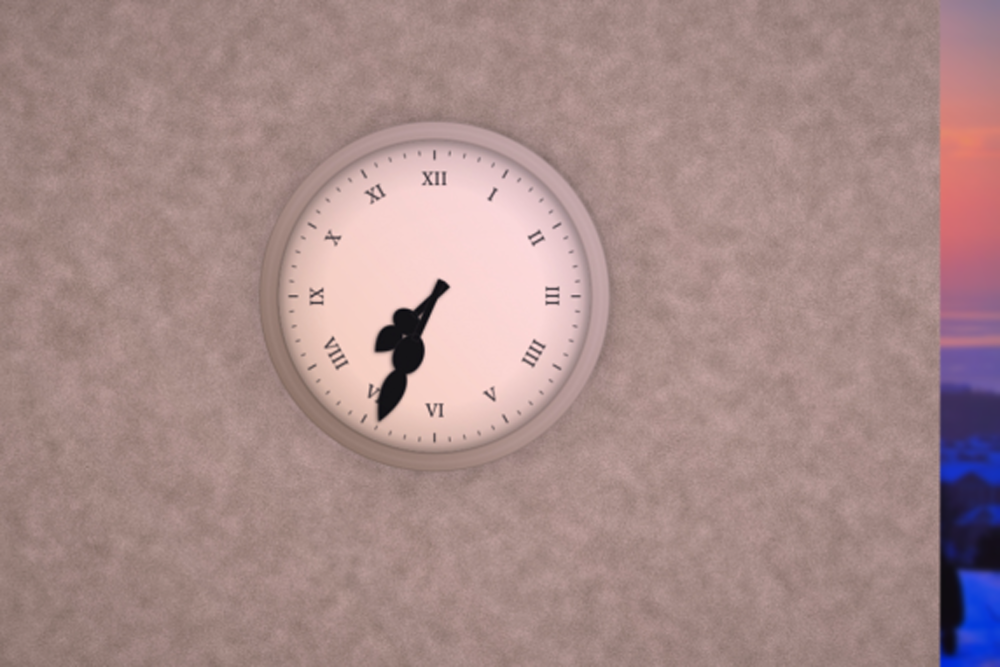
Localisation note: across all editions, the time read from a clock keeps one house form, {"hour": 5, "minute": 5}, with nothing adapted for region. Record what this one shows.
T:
{"hour": 7, "minute": 34}
